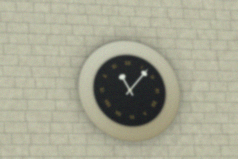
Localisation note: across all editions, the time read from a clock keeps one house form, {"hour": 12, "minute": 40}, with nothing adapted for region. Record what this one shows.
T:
{"hour": 11, "minute": 7}
